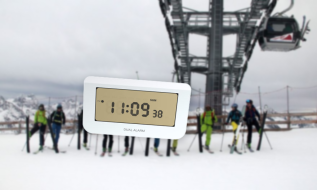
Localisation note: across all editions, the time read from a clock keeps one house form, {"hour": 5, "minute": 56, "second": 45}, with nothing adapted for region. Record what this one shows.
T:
{"hour": 11, "minute": 9, "second": 38}
